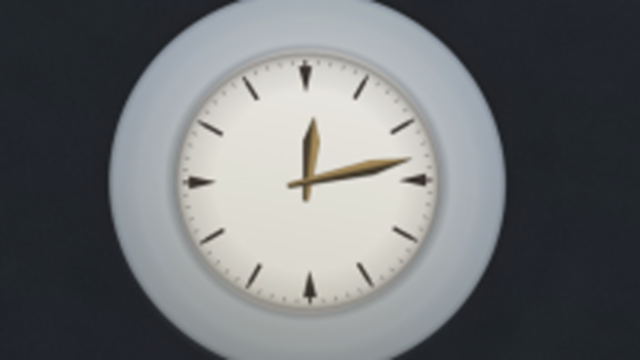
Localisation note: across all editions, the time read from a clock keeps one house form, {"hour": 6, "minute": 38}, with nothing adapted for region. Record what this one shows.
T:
{"hour": 12, "minute": 13}
